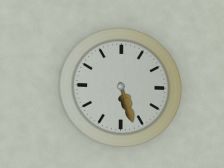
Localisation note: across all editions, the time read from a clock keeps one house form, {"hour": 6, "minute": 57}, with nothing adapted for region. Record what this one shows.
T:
{"hour": 5, "minute": 27}
